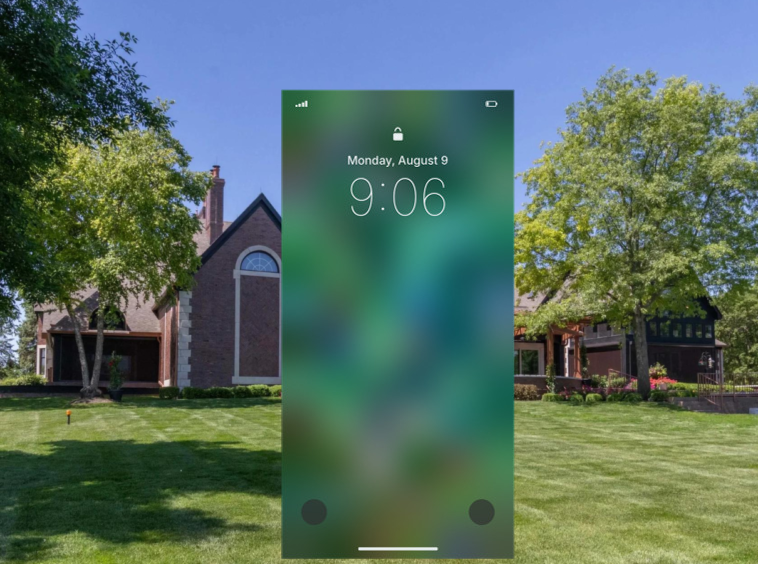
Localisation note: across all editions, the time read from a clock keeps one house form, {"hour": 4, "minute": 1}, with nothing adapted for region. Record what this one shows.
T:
{"hour": 9, "minute": 6}
